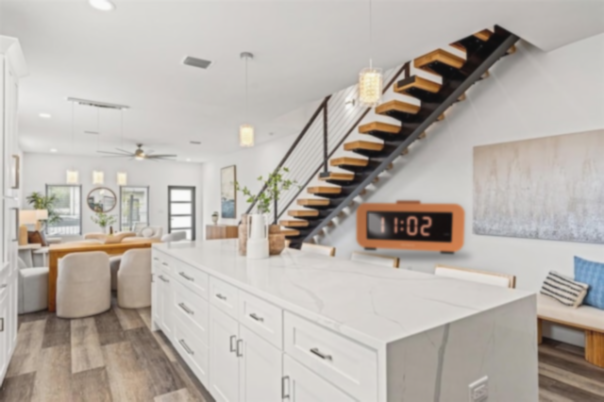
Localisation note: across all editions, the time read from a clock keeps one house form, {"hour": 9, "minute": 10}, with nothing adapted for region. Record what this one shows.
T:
{"hour": 11, "minute": 2}
